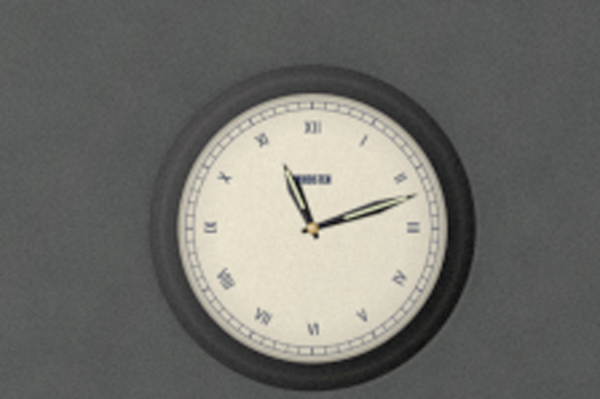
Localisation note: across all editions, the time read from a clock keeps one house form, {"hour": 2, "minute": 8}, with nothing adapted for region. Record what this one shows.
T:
{"hour": 11, "minute": 12}
